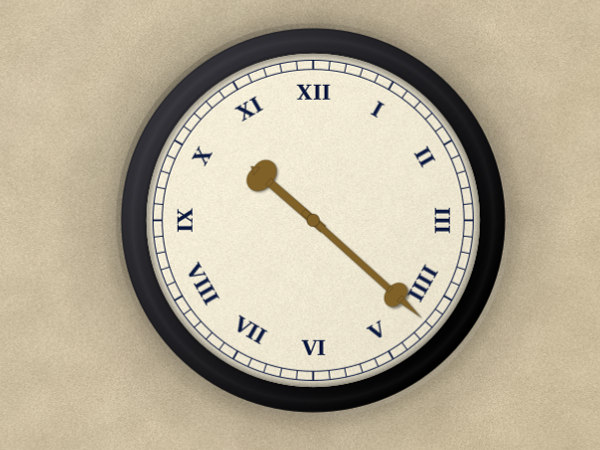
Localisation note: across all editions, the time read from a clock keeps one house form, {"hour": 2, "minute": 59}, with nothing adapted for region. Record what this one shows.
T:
{"hour": 10, "minute": 22}
